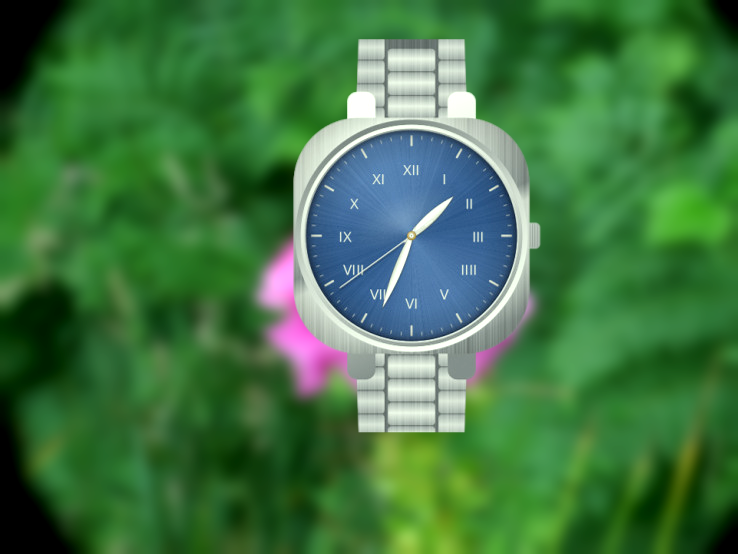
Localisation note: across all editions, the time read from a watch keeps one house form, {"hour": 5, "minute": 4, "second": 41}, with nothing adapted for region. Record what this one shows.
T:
{"hour": 1, "minute": 33, "second": 39}
